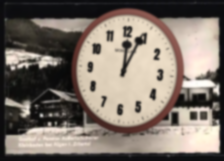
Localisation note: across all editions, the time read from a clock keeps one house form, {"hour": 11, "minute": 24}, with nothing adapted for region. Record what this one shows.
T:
{"hour": 12, "minute": 4}
